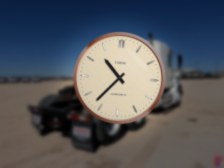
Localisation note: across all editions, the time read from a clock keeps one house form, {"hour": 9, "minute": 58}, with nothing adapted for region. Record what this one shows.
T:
{"hour": 10, "minute": 37}
